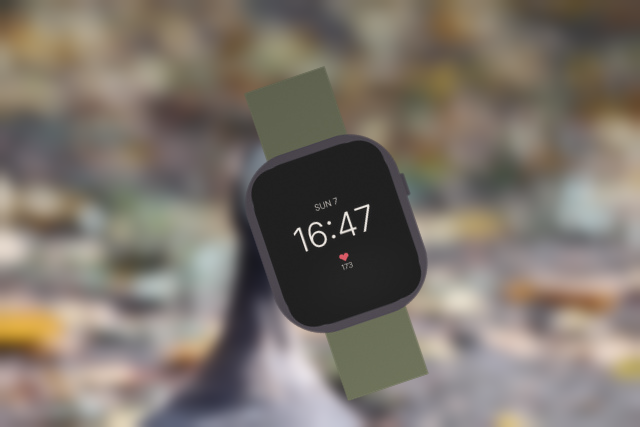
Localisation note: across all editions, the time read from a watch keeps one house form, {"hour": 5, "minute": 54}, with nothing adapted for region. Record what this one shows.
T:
{"hour": 16, "minute": 47}
